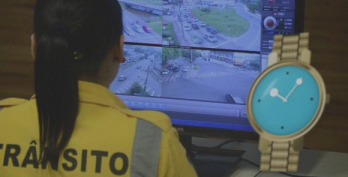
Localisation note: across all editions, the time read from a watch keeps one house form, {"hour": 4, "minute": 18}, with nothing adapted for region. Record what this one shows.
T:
{"hour": 10, "minute": 6}
